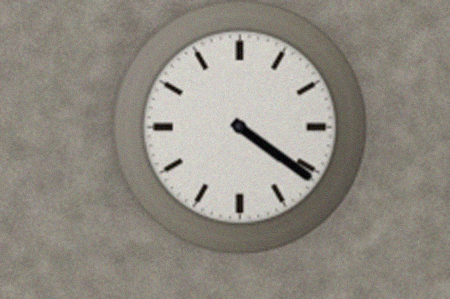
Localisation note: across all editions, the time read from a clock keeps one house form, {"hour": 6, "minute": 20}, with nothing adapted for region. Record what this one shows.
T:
{"hour": 4, "minute": 21}
